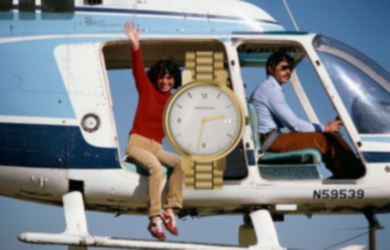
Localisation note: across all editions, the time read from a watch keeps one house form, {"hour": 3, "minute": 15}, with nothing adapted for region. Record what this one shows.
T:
{"hour": 2, "minute": 32}
